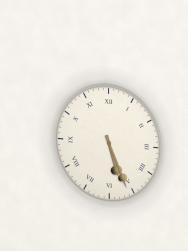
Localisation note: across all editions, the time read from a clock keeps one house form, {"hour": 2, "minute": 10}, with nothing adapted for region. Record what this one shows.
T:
{"hour": 5, "minute": 26}
